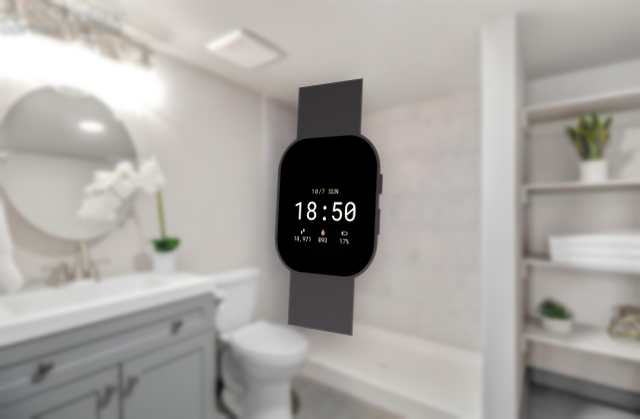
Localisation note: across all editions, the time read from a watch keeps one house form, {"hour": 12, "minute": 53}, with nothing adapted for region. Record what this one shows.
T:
{"hour": 18, "minute": 50}
